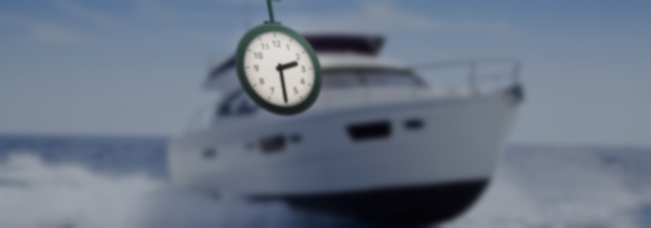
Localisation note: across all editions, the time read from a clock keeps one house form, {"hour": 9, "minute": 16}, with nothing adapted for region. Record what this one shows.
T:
{"hour": 2, "minute": 30}
